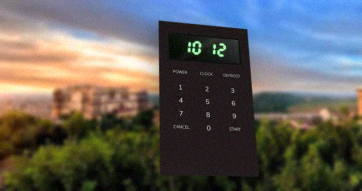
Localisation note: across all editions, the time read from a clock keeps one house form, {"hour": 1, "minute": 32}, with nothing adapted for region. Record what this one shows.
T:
{"hour": 10, "minute": 12}
